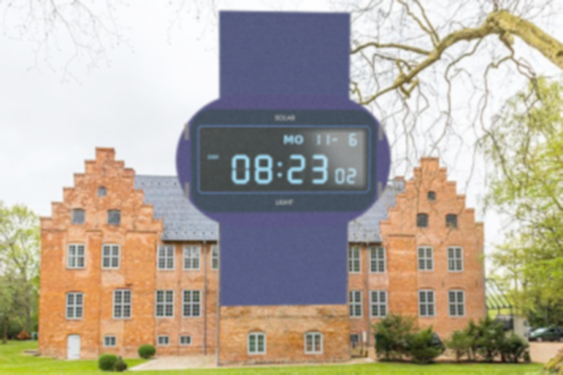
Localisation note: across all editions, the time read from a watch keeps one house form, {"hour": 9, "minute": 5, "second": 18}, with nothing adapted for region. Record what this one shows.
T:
{"hour": 8, "minute": 23, "second": 2}
